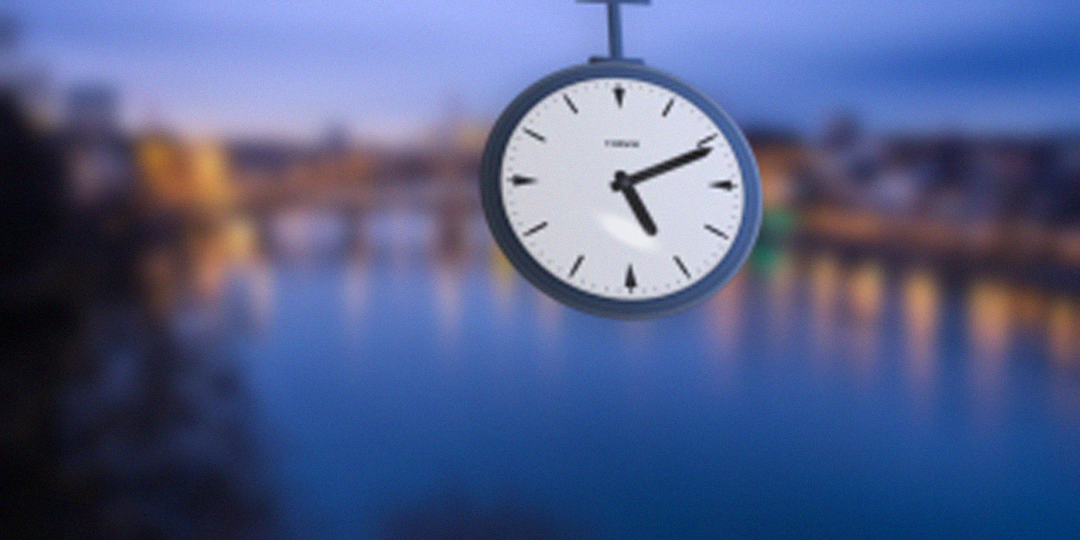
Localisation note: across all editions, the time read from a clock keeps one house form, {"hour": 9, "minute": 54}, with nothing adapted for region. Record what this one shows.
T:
{"hour": 5, "minute": 11}
